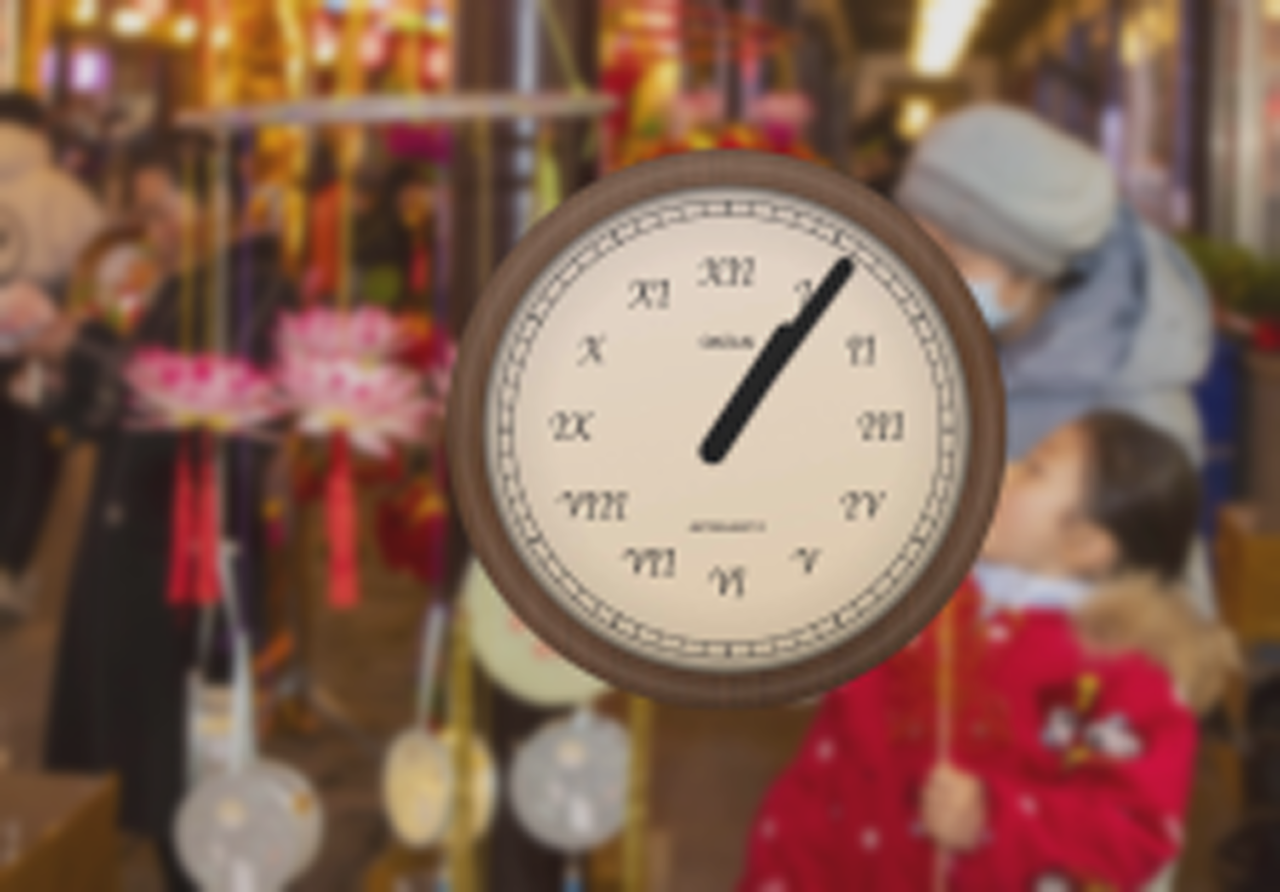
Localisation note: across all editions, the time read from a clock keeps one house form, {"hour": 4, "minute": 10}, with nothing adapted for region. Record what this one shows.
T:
{"hour": 1, "minute": 6}
